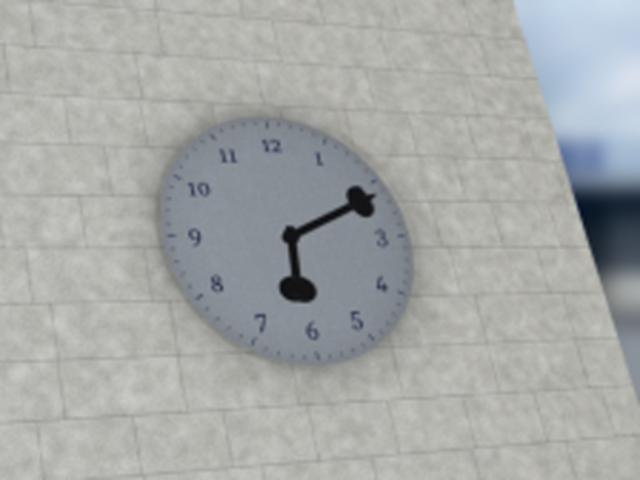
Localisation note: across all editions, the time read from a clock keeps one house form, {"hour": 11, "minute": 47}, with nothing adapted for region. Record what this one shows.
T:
{"hour": 6, "minute": 11}
